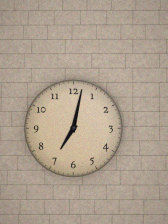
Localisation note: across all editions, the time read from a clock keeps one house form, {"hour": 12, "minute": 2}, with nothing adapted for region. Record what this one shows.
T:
{"hour": 7, "minute": 2}
